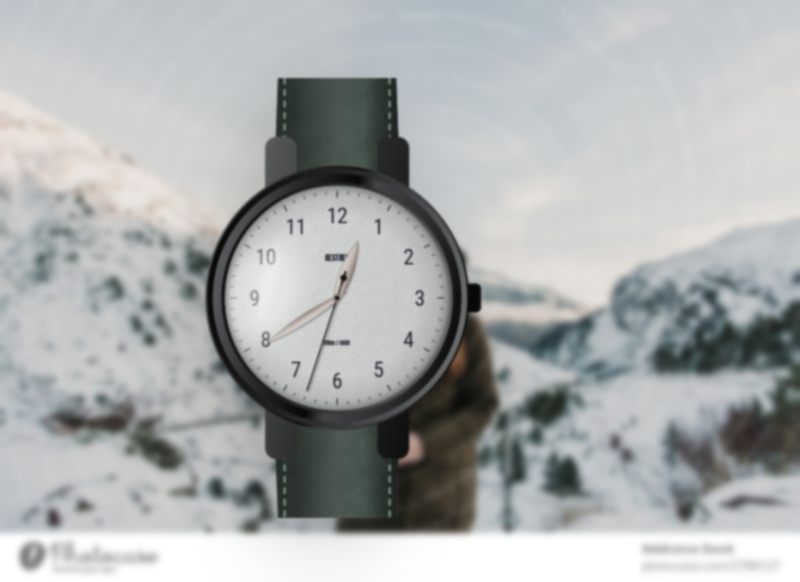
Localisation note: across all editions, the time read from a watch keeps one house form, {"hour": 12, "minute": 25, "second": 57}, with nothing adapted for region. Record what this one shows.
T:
{"hour": 12, "minute": 39, "second": 33}
